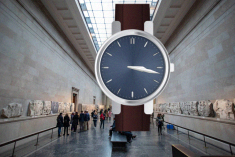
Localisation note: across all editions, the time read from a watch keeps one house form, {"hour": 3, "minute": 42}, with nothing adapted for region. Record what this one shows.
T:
{"hour": 3, "minute": 17}
